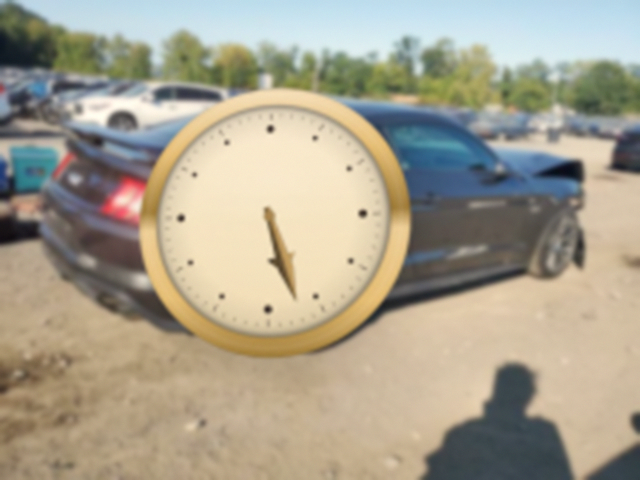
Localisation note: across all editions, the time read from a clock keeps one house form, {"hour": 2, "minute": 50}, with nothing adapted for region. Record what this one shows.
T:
{"hour": 5, "minute": 27}
